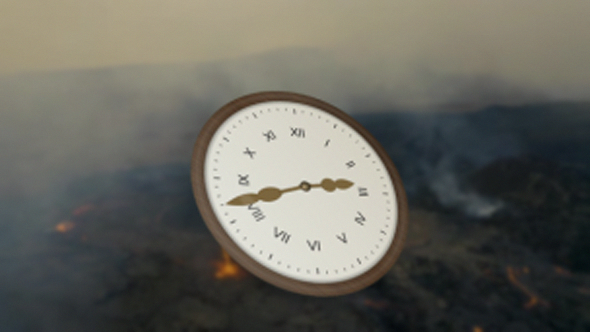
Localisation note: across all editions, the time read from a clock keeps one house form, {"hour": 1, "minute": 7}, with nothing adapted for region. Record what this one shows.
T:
{"hour": 2, "minute": 42}
